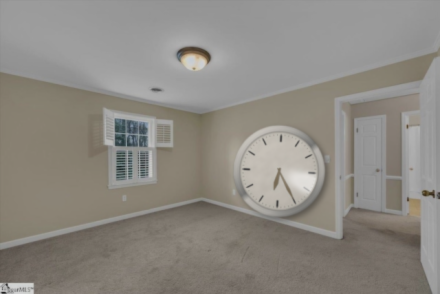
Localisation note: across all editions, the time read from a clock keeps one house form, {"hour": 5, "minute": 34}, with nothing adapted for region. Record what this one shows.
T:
{"hour": 6, "minute": 25}
